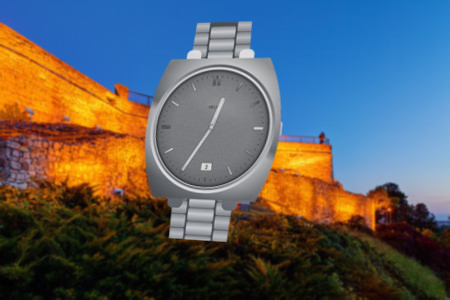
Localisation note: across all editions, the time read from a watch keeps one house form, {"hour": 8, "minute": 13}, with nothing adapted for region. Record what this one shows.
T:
{"hour": 12, "minute": 35}
